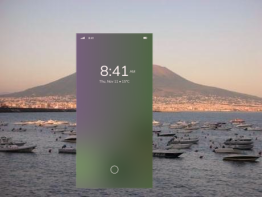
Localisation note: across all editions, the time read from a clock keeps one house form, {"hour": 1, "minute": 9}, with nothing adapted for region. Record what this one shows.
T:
{"hour": 8, "minute": 41}
